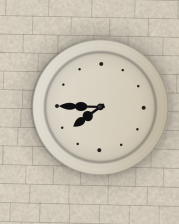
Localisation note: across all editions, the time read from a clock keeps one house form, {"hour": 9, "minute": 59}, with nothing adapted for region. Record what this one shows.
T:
{"hour": 7, "minute": 45}
